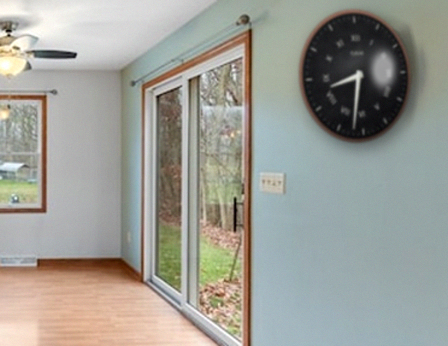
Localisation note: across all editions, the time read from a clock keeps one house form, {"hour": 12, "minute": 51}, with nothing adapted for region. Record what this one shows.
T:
{"hour": 8, "minute": 32}
